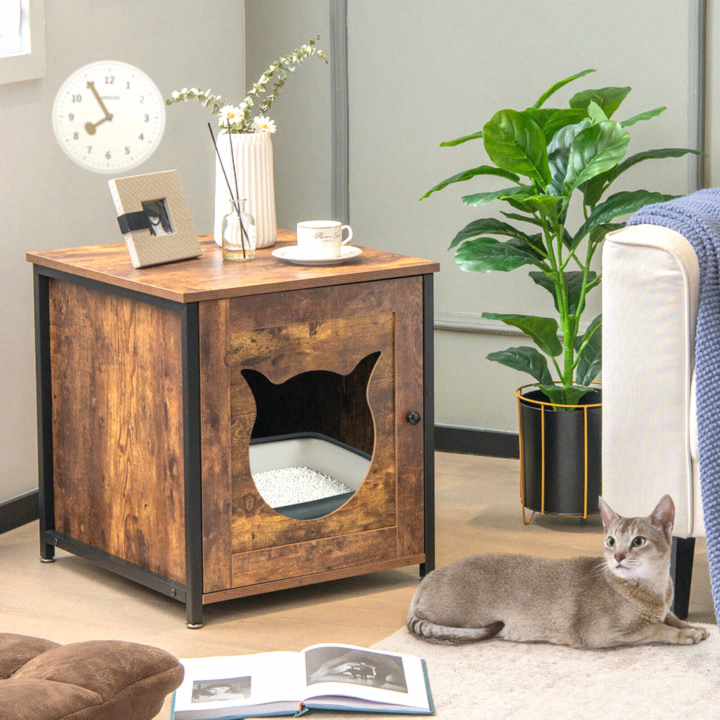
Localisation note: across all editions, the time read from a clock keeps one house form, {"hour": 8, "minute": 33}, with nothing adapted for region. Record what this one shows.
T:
{"hour": 7, "minute": 55}
